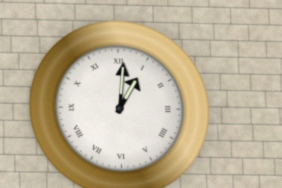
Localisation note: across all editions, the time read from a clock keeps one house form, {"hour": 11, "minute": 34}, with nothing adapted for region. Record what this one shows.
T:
{"hour": 1, "minute": 1}
